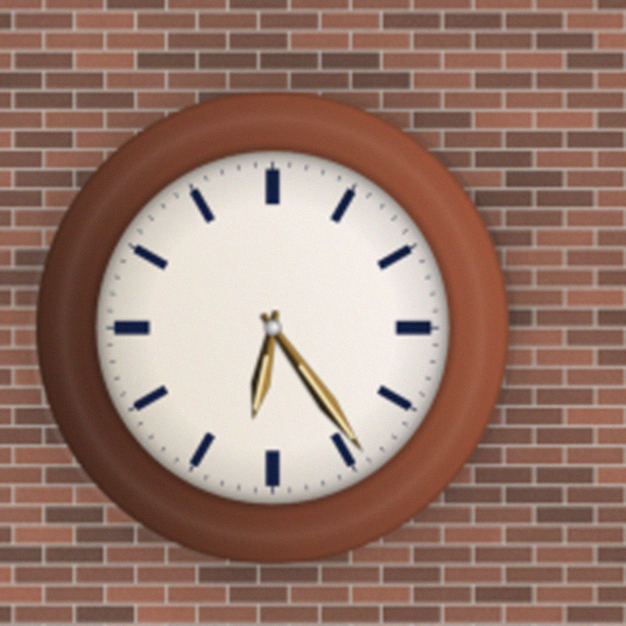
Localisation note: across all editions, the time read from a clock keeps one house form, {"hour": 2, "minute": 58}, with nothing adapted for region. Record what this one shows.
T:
{"hour": 6, "minute": 24}
